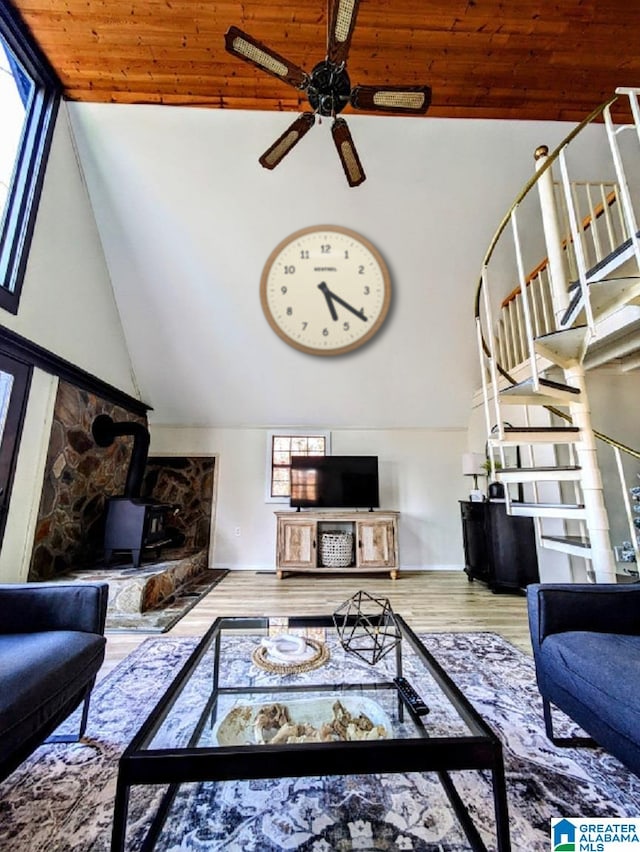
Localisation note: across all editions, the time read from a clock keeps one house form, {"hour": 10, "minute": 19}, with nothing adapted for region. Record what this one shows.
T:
{"hour": 5, "minute": 21}
